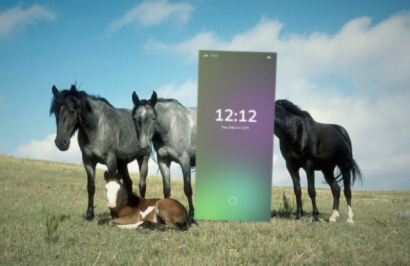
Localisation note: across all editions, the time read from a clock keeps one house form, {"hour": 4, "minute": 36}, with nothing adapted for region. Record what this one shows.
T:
{"hour": 12, "minute": 12}
